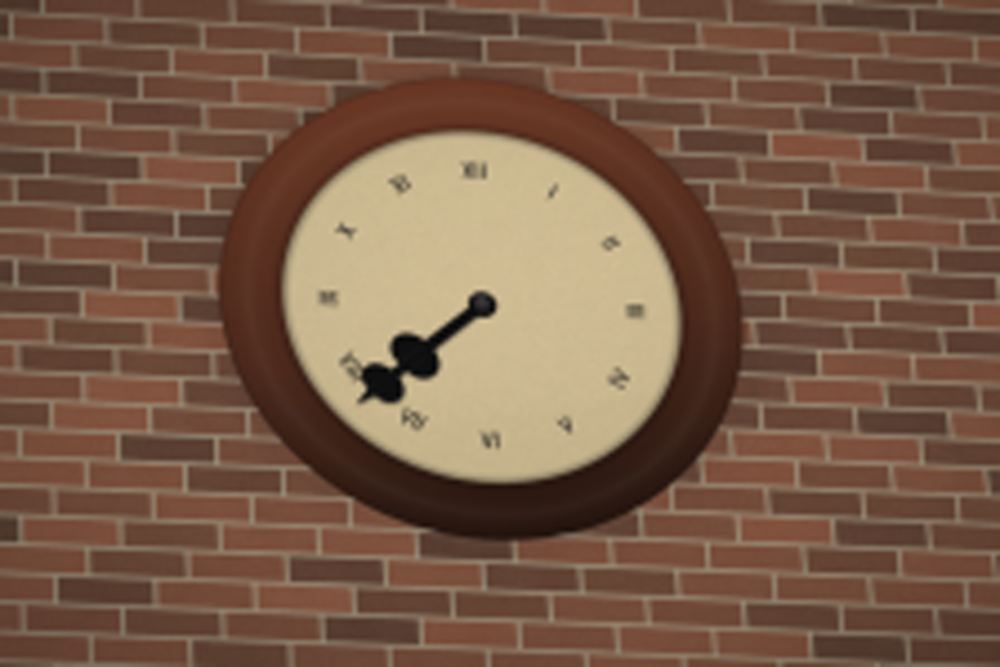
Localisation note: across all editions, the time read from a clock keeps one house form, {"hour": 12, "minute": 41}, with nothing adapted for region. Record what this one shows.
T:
{"hour": 7, "minute": 38}
